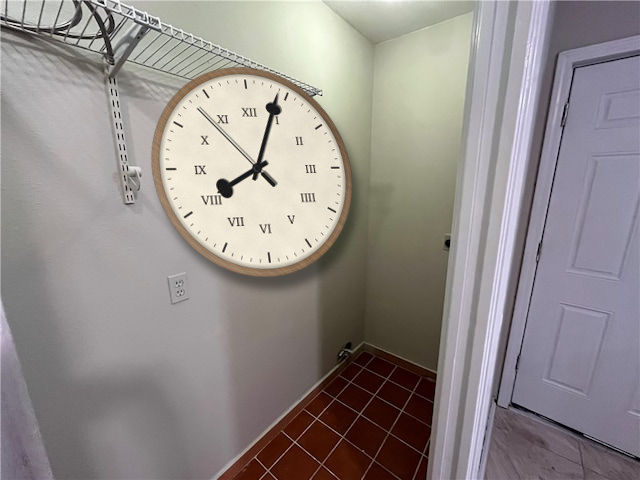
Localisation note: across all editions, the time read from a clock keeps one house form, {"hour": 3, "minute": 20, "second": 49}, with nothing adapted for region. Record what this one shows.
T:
{"hour": 8, "minute": 3, "second": 53}
